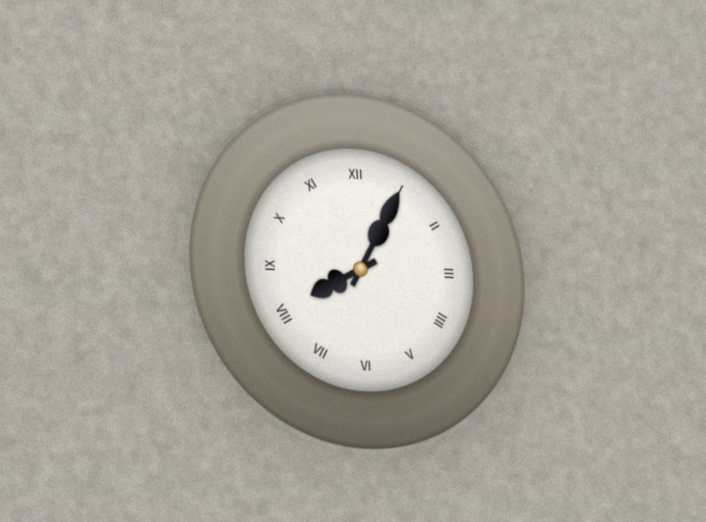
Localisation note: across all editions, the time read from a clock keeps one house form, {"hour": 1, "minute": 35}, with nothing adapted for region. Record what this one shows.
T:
{"hour": 8, "minute": 5}
